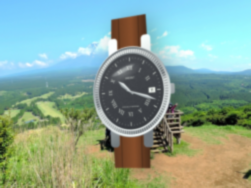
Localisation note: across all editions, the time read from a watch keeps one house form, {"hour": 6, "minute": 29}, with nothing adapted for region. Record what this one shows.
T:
{"hour": 10, "minute": 18}
